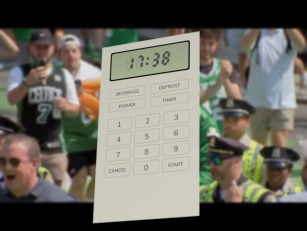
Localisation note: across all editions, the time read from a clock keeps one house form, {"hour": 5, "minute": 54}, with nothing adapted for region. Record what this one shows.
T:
{"hour": 17, "minute": 38}
